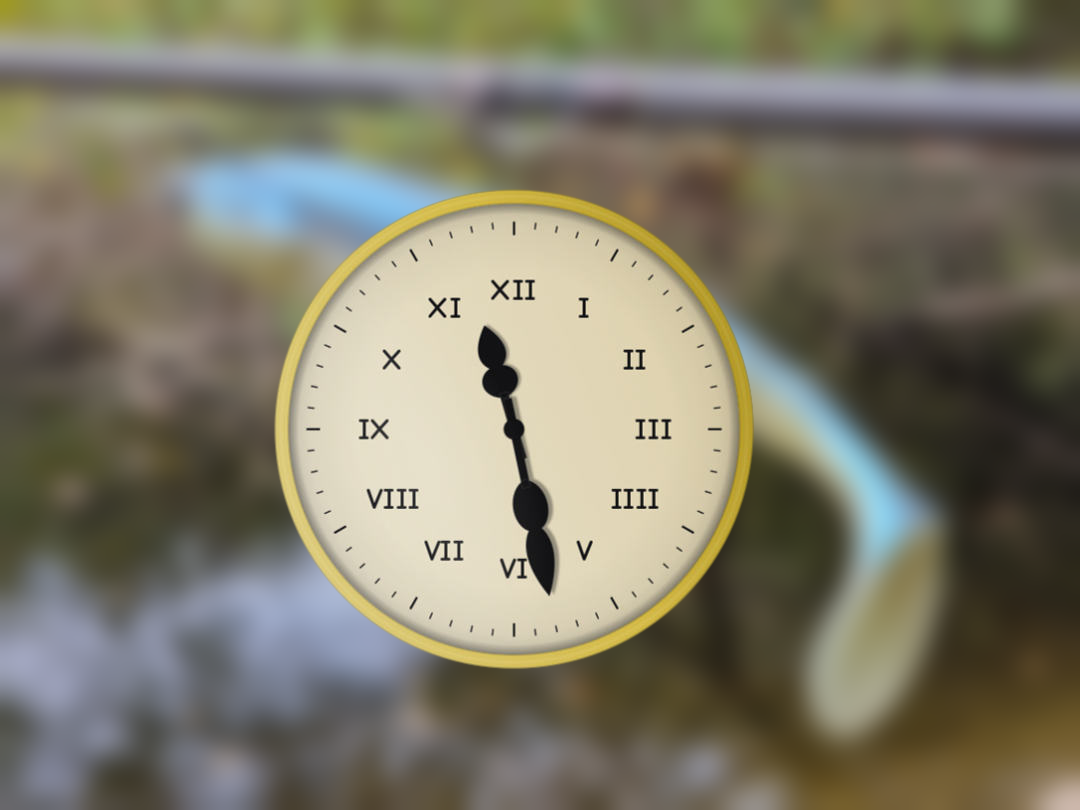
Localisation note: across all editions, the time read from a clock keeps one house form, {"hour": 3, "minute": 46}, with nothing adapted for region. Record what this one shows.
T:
{"hour": 11, "minute": 28}
